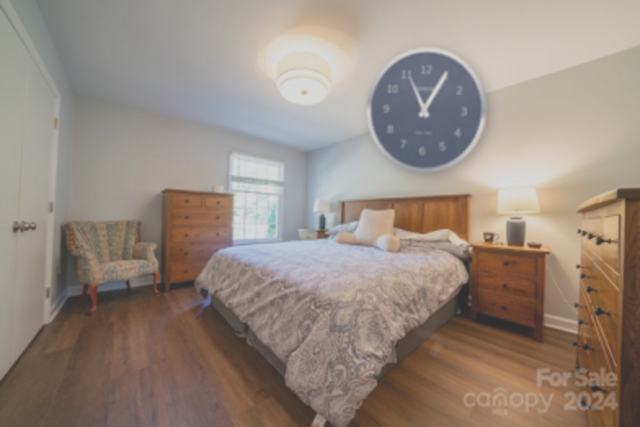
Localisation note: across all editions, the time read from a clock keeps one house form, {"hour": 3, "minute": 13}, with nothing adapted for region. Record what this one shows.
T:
{"hour": 11, "minute": 5}
